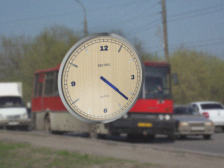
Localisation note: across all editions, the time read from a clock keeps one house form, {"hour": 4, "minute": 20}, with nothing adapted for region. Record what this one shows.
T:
{"hour": 4, "minute": 22}
